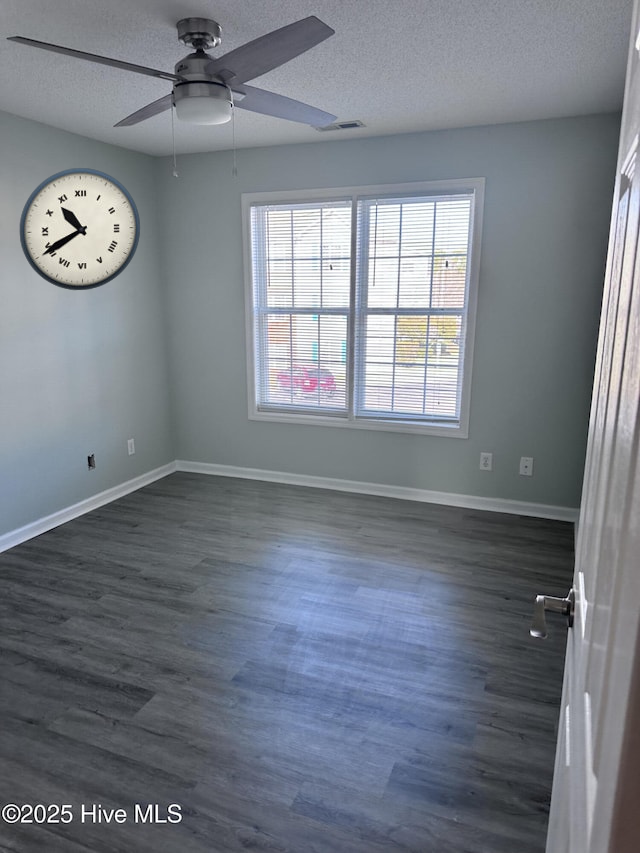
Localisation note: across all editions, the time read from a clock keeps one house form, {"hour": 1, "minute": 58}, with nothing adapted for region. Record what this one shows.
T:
{"hour": 10, "minute": 40}
